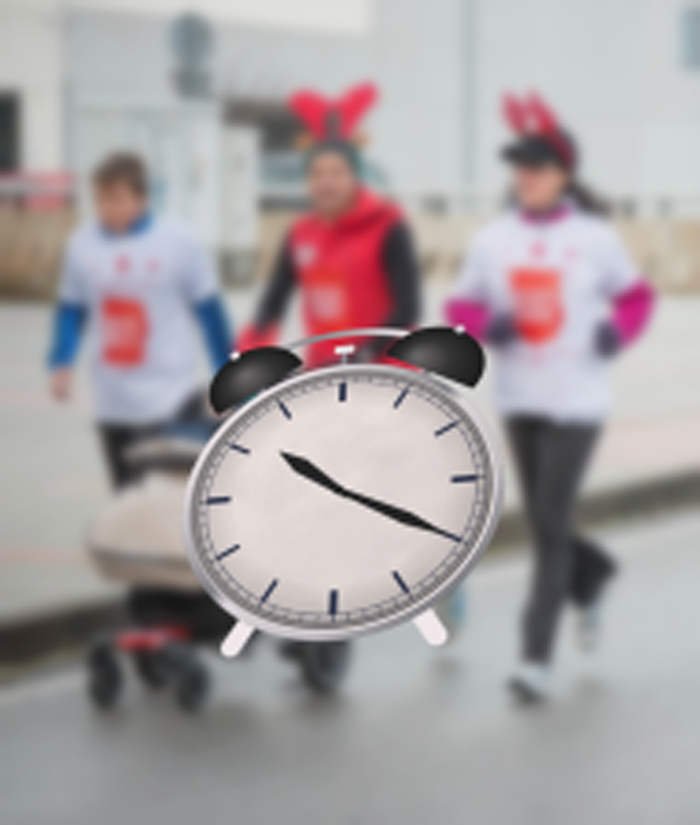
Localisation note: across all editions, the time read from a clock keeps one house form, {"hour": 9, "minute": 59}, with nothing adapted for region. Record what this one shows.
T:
{"hour": 10, "minute": 20}
